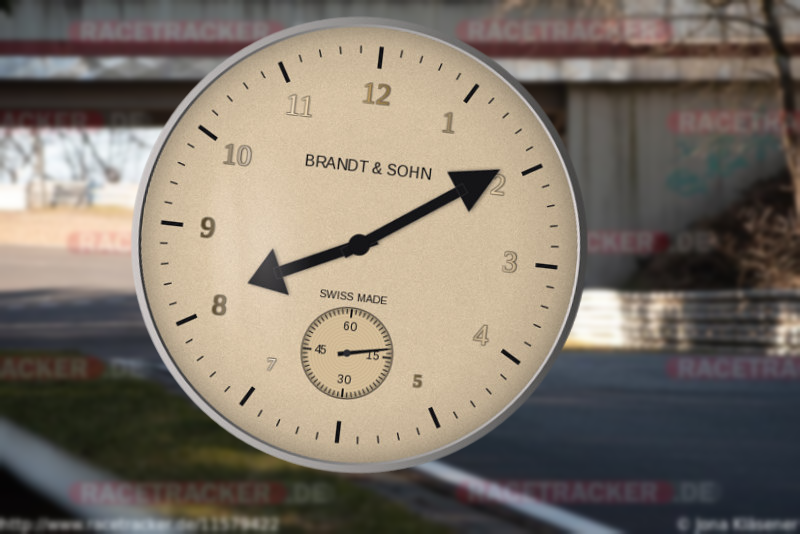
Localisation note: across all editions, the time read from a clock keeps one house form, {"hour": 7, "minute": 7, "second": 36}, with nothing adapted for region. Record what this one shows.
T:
{"hour": 8, "minute": 9, "second": 13}
